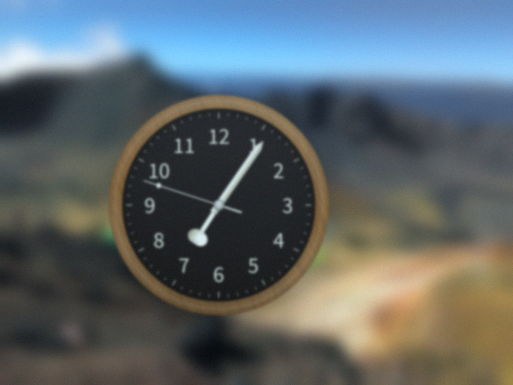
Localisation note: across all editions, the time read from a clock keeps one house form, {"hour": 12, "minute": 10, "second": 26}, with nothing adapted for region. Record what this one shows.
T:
{"hour": 7, "minute": 5, "second": 48}
